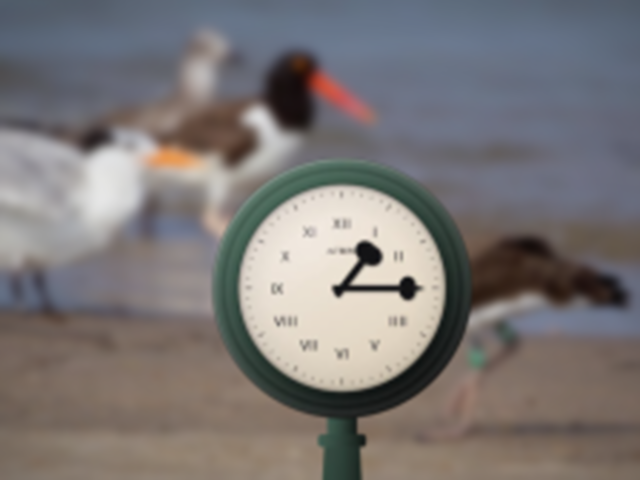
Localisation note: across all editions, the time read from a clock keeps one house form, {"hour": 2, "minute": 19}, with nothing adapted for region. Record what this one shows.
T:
{"hour": 1, "minute": 15}
